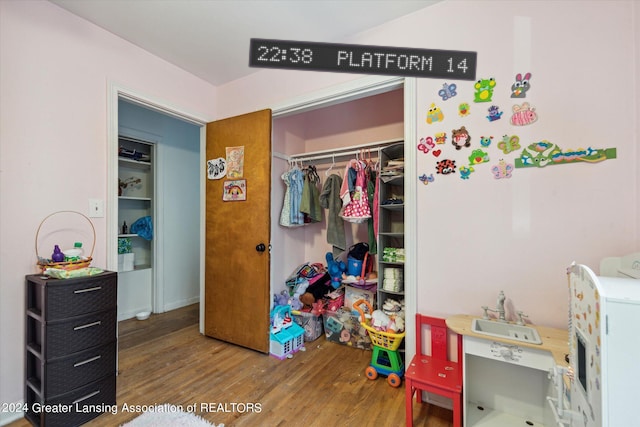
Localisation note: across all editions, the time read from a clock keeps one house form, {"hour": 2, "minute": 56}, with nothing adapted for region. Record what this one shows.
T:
{"hour": 22, "minute": 38}
